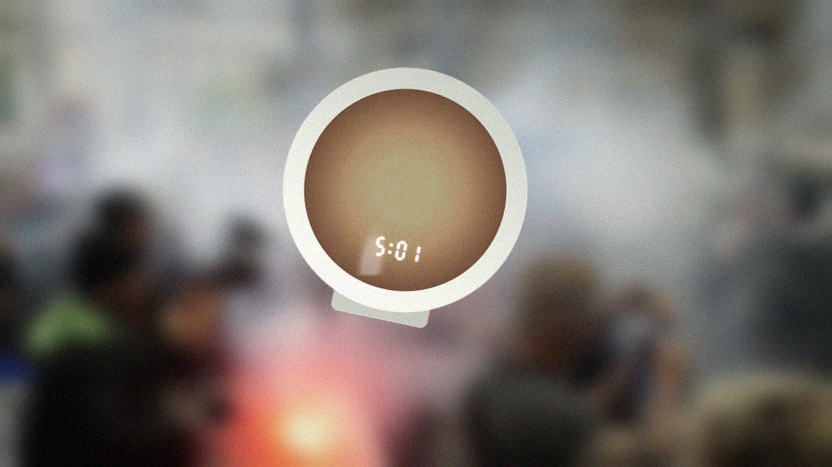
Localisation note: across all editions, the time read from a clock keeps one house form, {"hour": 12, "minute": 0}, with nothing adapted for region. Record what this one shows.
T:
{"hour": 5, "minute": 1}
